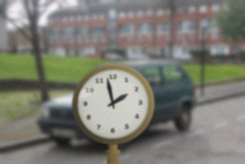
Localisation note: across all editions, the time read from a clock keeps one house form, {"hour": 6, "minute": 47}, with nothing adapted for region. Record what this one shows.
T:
{"hour": 1, "minute": 58}
